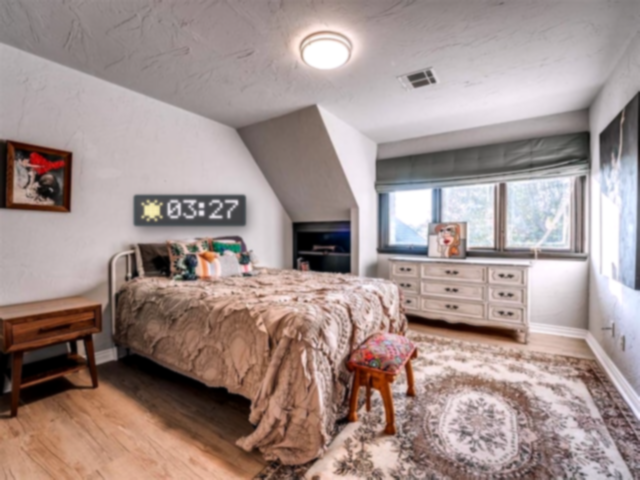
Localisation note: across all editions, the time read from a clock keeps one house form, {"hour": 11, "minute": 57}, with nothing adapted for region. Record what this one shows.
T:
{"hour": 3, "minute": 27}
